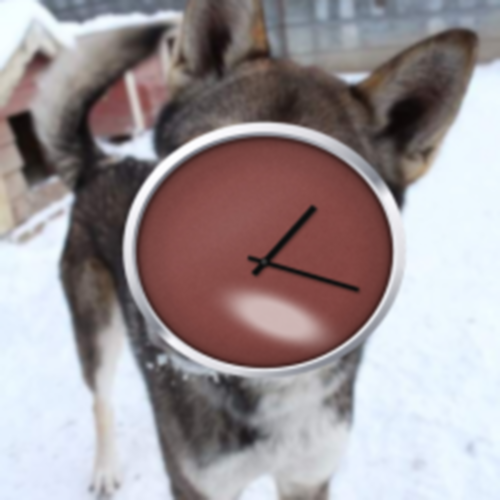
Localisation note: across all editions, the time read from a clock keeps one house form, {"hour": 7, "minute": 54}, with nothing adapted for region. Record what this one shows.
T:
{"hour": 1, "minute": 18}
